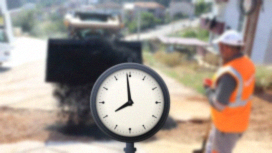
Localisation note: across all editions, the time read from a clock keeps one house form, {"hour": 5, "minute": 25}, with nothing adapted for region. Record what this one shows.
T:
{"hour": 7, "minute": 59}
